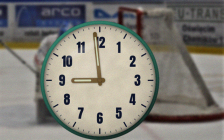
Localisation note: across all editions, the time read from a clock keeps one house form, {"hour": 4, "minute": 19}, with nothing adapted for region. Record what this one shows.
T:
{"hour": 8, "minute": 59}
